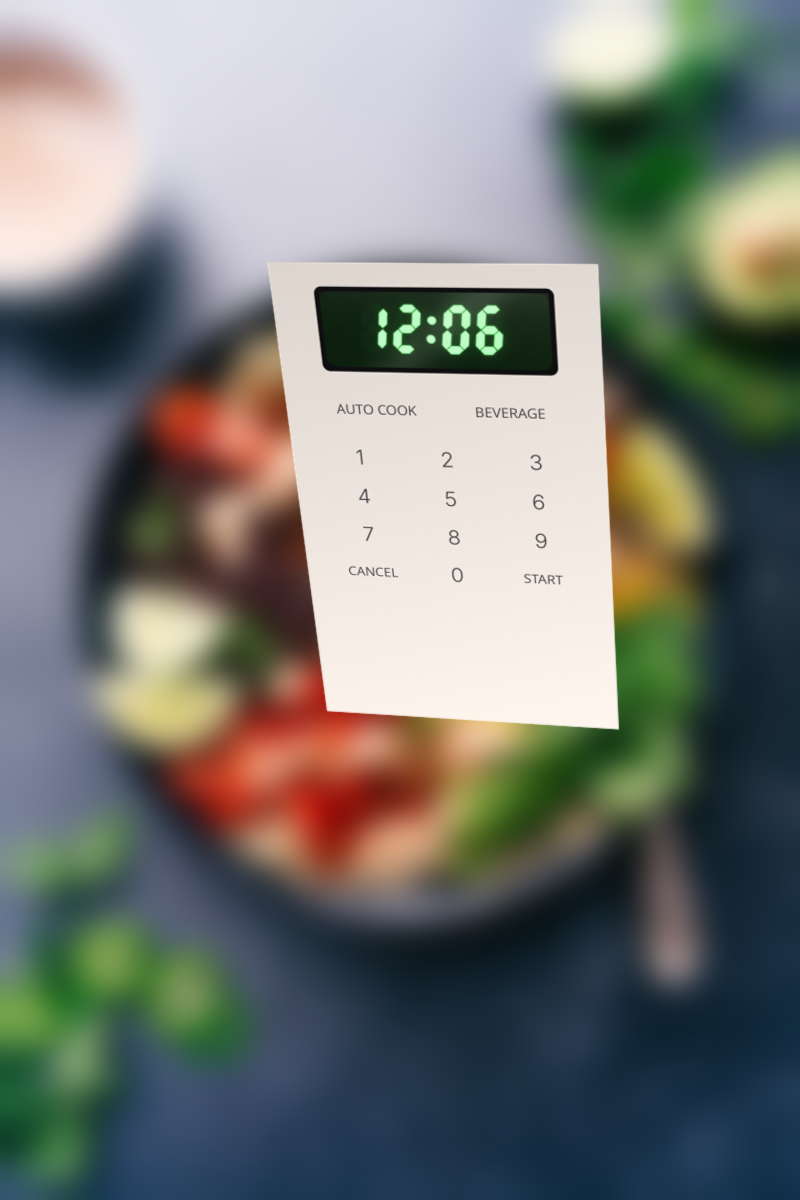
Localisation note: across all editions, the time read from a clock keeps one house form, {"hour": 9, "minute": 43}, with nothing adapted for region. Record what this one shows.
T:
{"hour": 12, "minute": 6}
